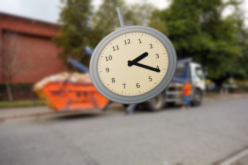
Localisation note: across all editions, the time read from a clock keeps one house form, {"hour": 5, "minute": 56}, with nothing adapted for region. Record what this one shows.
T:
{"hour": 2, "minute": 21}
